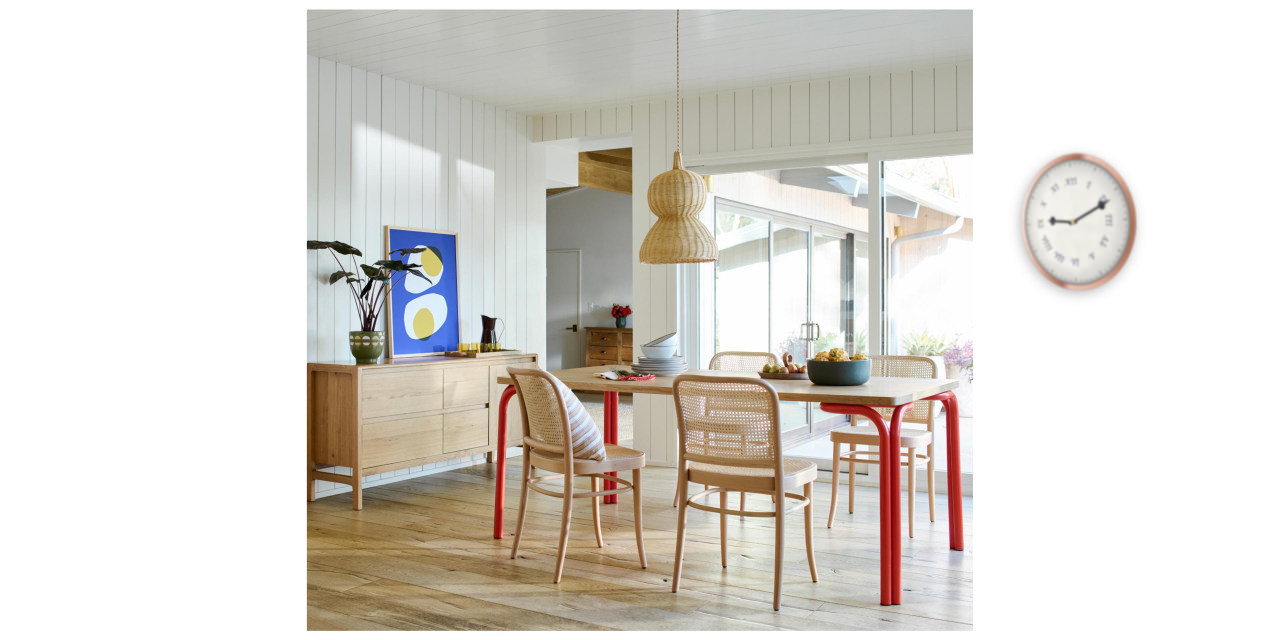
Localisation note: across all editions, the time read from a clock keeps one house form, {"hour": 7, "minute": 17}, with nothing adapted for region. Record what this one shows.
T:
{"hour": 9, "minute": 11}
